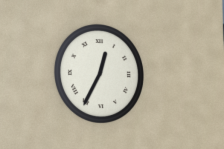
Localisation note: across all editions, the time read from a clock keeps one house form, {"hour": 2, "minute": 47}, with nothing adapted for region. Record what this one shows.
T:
{"hour": 12, "minute": 35}
